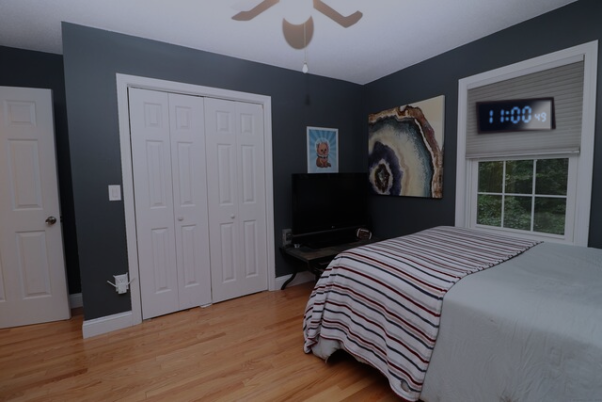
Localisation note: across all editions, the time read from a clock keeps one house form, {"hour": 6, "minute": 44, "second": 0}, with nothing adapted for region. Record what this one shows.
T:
{"hour": 11, "minute": 0, "second": 49}
